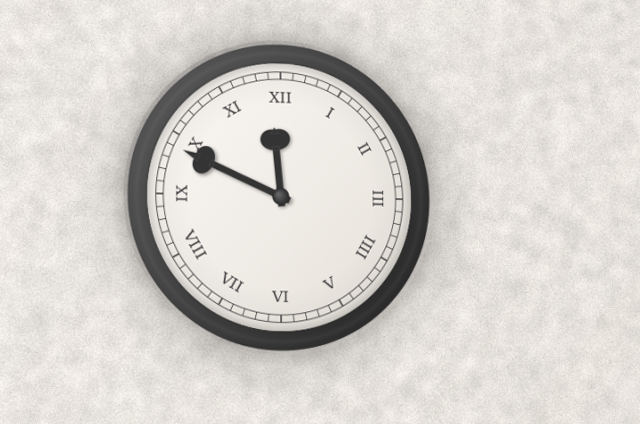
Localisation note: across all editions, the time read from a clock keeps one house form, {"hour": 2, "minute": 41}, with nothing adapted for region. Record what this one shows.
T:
{"hour": 11, "minute": 49}
